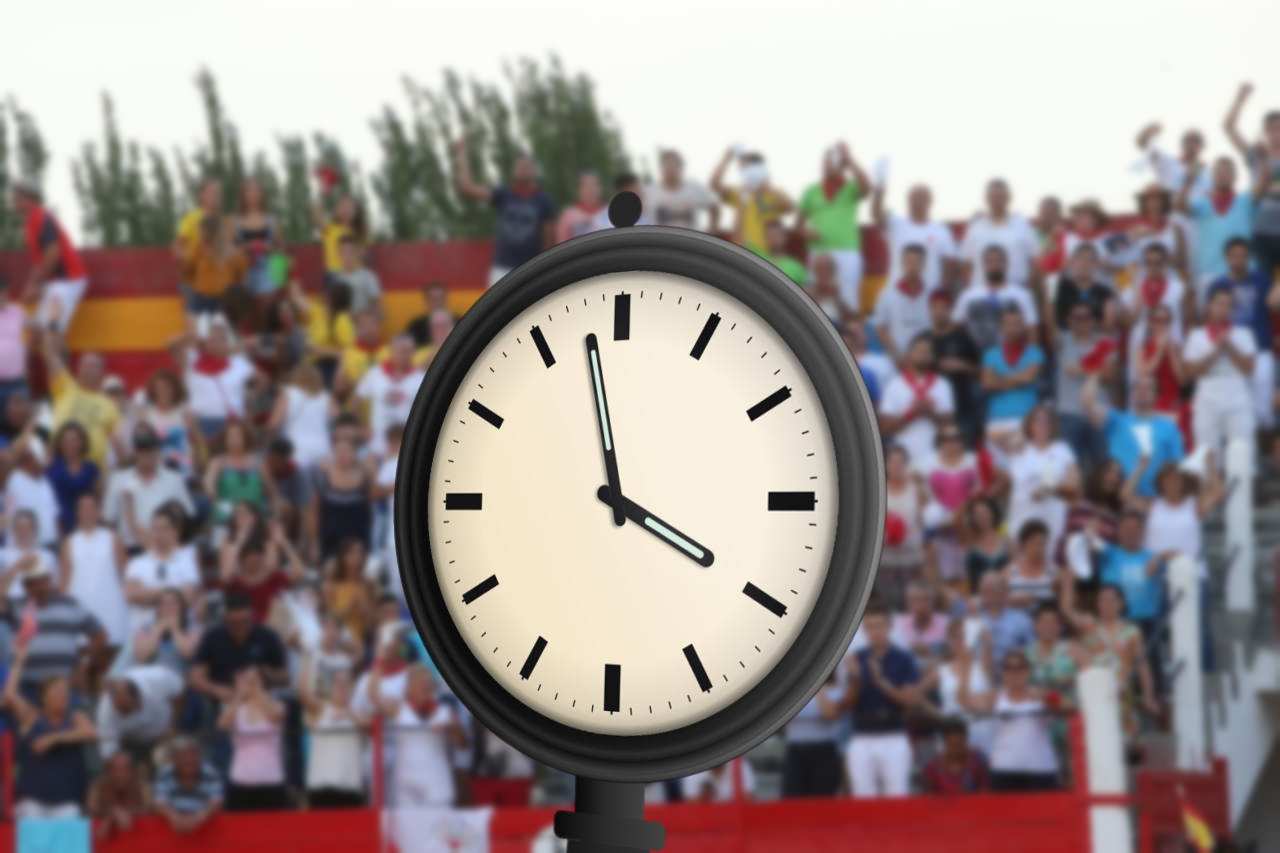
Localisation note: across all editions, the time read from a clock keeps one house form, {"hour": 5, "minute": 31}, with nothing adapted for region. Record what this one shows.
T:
{"hour": 3, "minute": 58}
